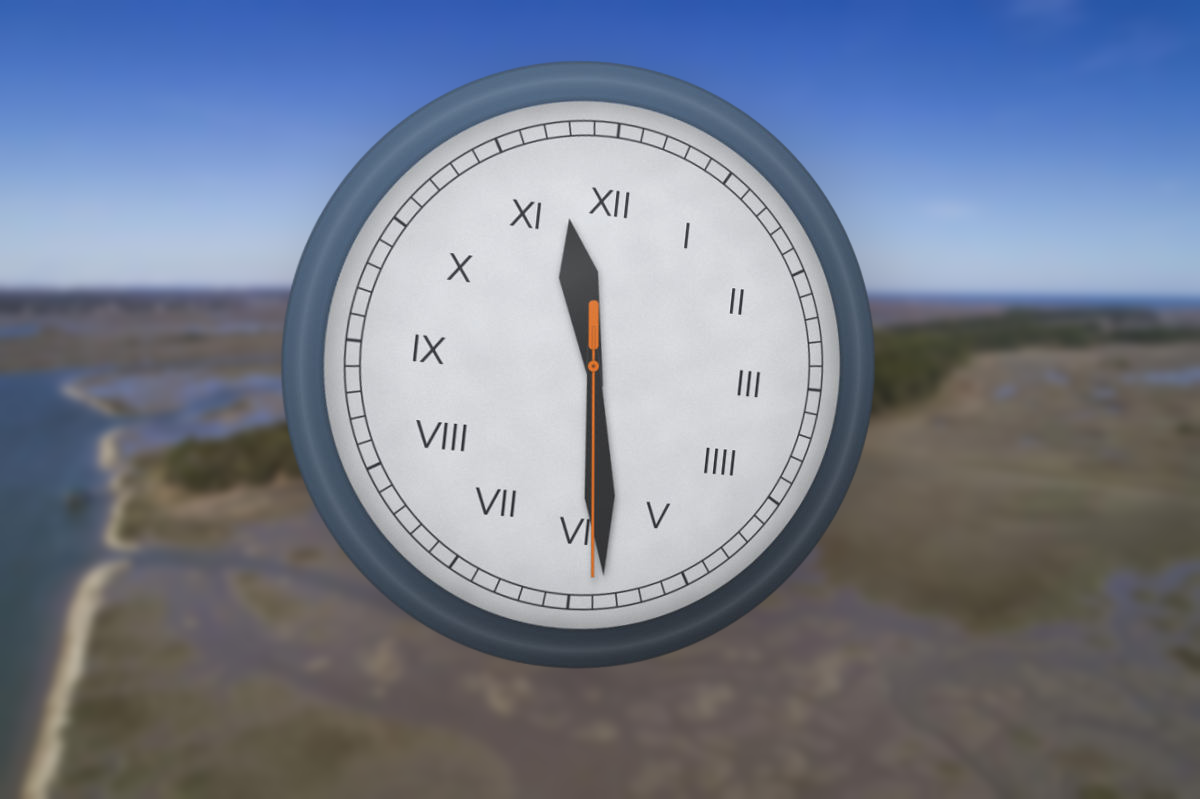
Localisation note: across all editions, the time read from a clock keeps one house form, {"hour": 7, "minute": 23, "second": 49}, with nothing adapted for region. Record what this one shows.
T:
{"hour": 11, "minute": 28, "second": 29}
